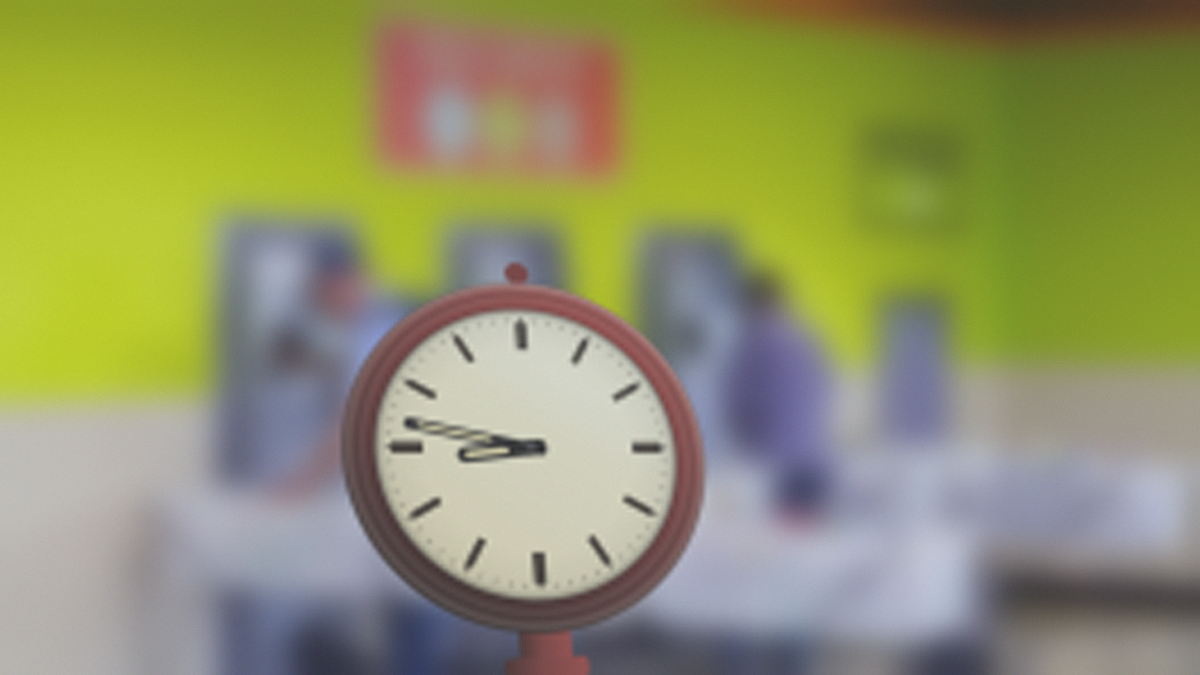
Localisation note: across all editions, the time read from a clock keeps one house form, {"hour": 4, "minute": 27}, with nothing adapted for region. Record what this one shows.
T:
{"hour": 8, "minute": 47}
